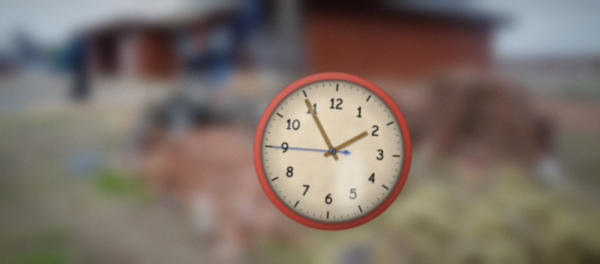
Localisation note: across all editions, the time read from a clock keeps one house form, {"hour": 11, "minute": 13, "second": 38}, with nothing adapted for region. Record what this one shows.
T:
{"hour": 1, "minute": 54, "second": 45}
